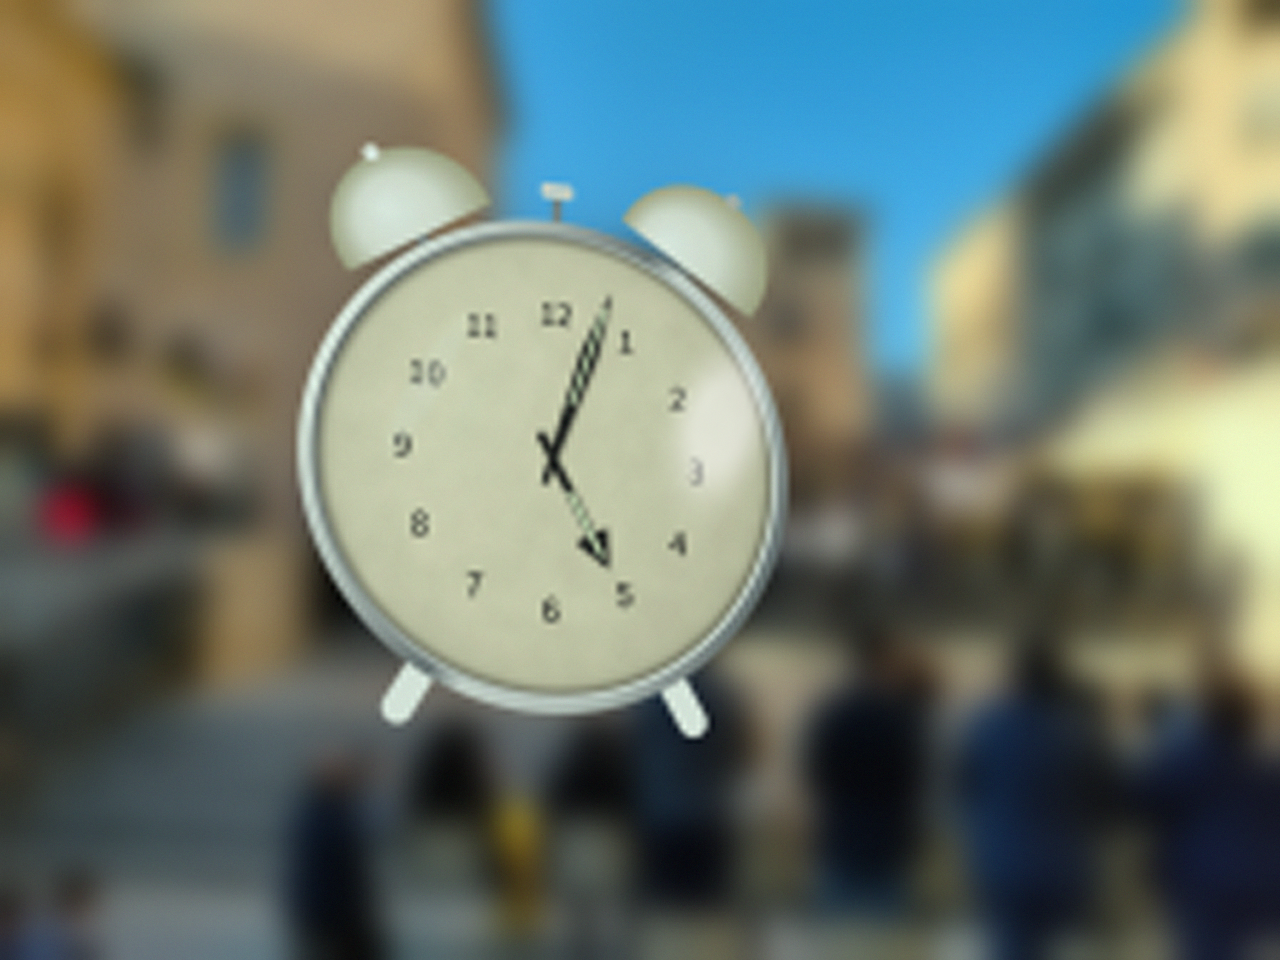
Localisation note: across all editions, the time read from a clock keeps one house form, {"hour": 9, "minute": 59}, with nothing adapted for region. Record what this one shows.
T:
{"hour": 5, "minute": 3}
